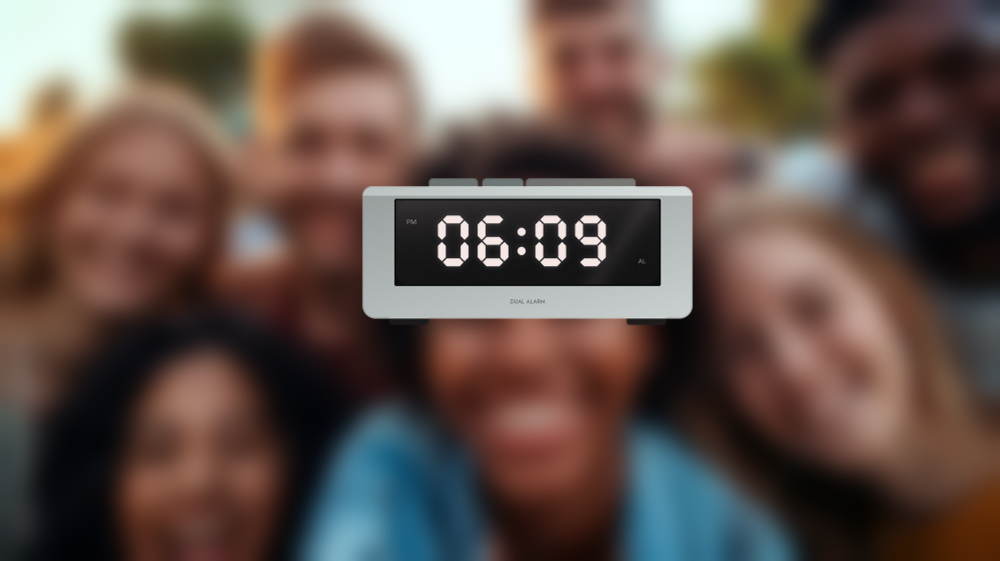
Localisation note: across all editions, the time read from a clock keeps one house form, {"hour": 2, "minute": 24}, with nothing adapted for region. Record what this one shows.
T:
{"hour": 6, "minute": 9}
